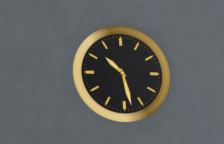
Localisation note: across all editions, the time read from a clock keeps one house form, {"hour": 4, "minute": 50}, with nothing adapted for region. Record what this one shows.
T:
{"hour": 10, "minute": 28}
